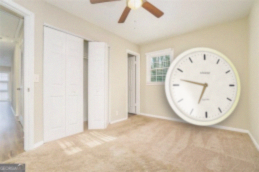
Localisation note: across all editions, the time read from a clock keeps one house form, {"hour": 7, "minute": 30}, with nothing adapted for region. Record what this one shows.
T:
{"hour": 6, "minute": 47}
